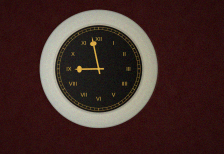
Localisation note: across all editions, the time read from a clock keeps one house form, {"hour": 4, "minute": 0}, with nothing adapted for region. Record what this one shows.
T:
{"hour": 8, "minute": 58}
